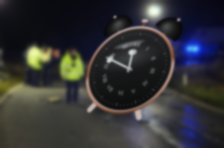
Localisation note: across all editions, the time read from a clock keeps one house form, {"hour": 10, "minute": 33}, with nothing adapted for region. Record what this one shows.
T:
{"hour": 11, "minute": 48}
